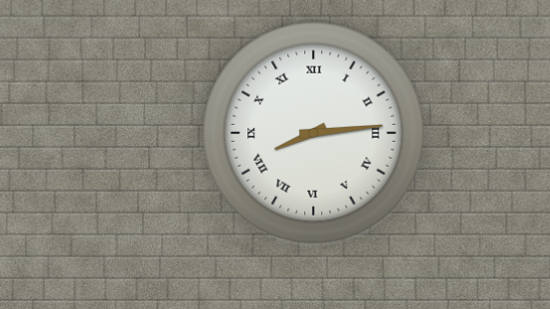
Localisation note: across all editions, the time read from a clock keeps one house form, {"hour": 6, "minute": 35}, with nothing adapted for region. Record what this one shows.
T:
{"hour": 8, "minute": 14}
